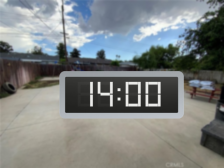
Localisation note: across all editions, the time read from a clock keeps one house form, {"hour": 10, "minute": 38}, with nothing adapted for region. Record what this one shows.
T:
{"hour": 14, "minute": 0}
